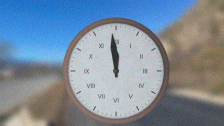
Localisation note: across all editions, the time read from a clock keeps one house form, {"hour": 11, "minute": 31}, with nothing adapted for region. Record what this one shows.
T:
{"hour": 11, "minute": 59}
